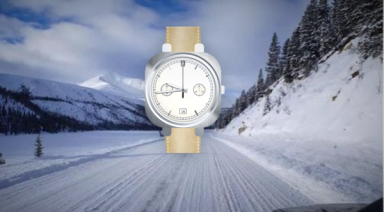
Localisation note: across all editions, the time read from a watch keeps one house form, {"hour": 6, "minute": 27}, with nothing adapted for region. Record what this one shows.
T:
{"hour": 9, "minute": 44}
